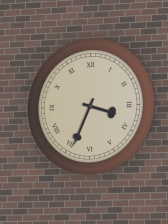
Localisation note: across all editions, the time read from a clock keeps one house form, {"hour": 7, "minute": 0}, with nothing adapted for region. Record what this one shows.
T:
{"hour": 3, "minute": 34}
